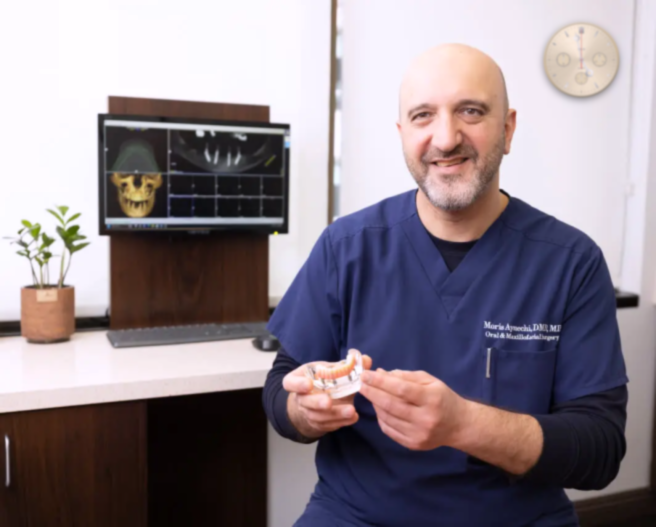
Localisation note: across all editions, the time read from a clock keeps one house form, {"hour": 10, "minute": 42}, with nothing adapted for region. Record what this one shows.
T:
{"hour": 4, "minute": 58}
